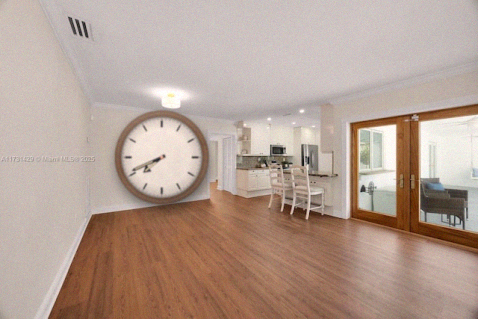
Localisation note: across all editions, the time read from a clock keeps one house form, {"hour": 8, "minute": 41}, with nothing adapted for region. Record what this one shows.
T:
{"hour": 7, "minute": 41}
